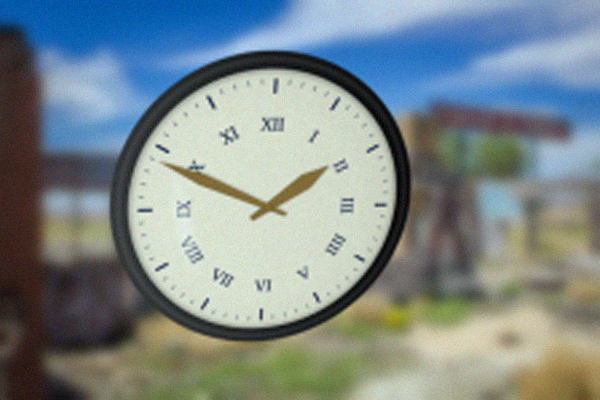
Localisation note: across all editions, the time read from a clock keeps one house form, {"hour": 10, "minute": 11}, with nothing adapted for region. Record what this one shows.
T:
{"hour": 1, "minute": 49}
